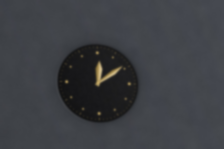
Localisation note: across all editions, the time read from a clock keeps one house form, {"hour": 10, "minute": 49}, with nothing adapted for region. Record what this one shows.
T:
{"hour": 12, "minute": 9}
